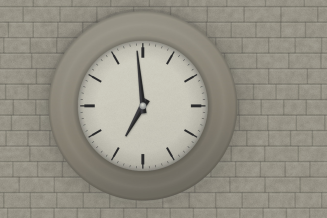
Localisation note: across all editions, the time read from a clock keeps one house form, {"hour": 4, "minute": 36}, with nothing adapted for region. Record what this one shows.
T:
{"hour": 6, "minute": 59}
